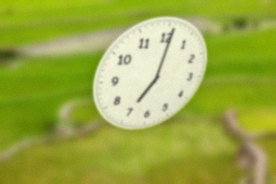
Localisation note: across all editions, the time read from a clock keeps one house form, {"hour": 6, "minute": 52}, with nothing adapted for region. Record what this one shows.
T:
{"hour": 7, "minute": 1}
